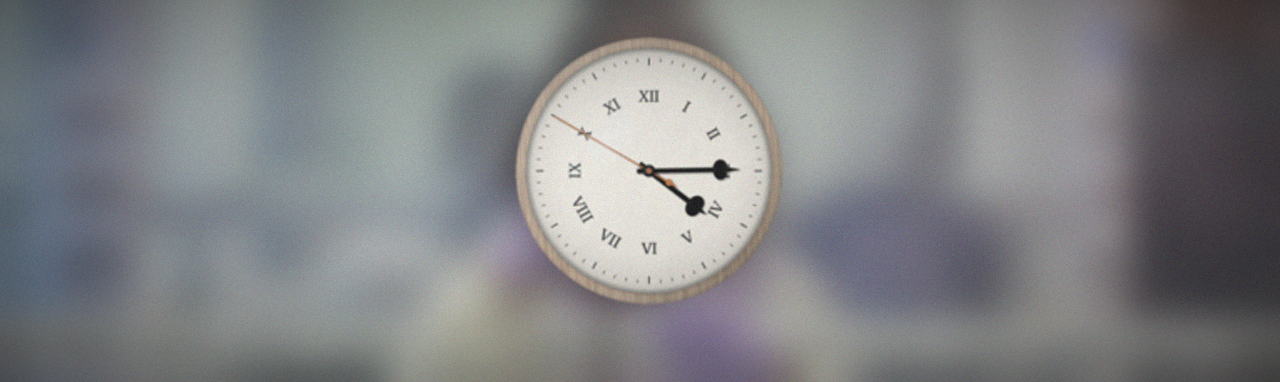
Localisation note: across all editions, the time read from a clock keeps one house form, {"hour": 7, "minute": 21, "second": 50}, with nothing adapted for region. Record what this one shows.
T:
{"hour": 4, "minute": 14, "second": 50}
